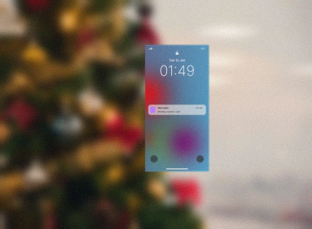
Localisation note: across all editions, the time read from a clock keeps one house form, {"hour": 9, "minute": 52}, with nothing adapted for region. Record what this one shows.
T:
{"hour": 1, "minute": 49}
